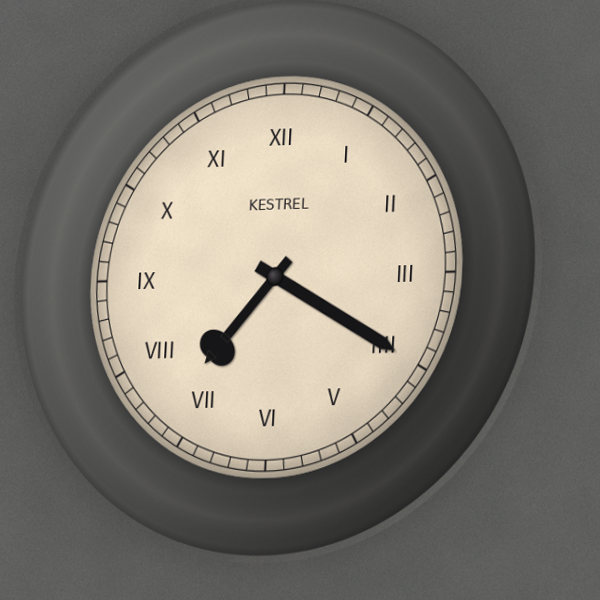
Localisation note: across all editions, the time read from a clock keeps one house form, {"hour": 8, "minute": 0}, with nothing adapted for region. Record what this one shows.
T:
{"hour": 7, "minute": 20}
